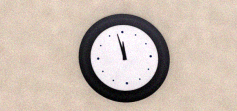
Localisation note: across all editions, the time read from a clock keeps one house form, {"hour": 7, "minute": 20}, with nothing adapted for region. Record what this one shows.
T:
{"hour": 11, "minute": 58}
